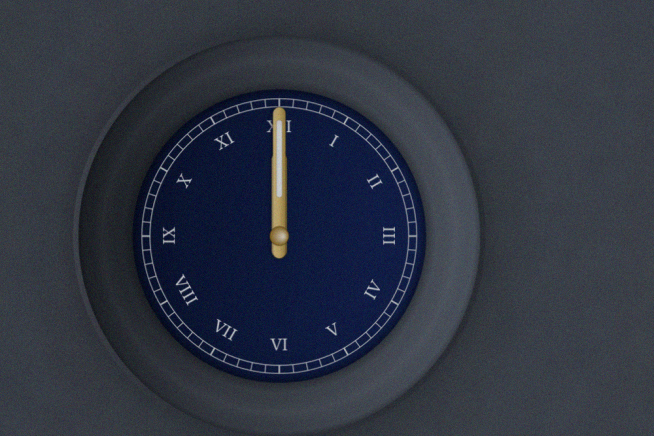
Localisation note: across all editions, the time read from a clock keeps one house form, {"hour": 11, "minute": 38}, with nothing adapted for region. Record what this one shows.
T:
{"hour": 12, "minute": 0}
